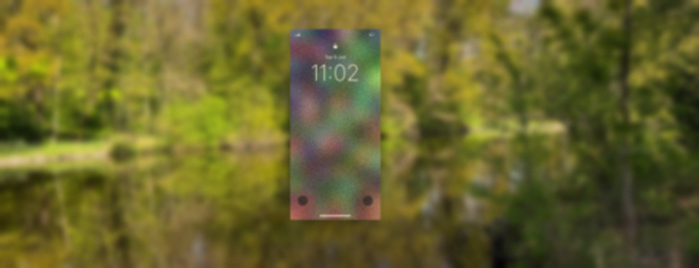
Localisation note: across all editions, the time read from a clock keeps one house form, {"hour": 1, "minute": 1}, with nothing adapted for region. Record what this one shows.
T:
{"hour": 11, "minute": 2}
